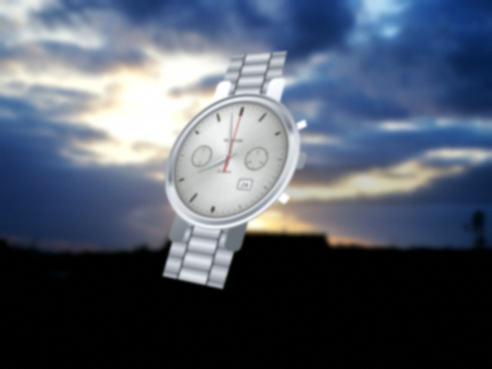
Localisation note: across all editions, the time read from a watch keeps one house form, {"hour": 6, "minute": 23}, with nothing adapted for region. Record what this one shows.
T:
{"hour": 7, "minute": 58}
